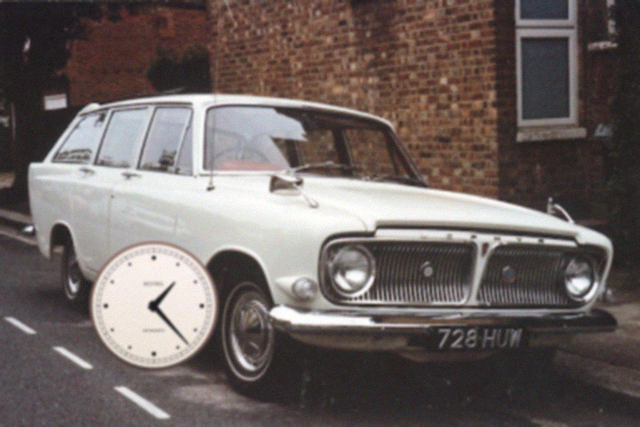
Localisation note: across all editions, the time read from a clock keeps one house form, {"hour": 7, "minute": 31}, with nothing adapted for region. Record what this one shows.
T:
{"hour": 1, "minute": 23}
